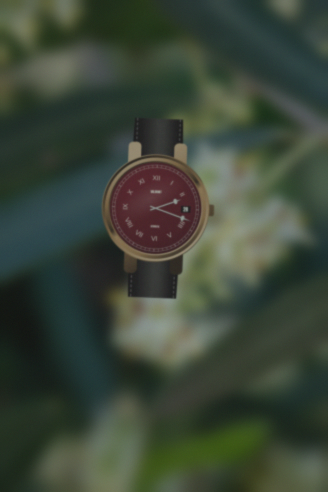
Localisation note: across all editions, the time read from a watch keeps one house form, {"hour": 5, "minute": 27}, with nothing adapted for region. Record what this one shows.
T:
{"hour": 2, "minute": 18}
